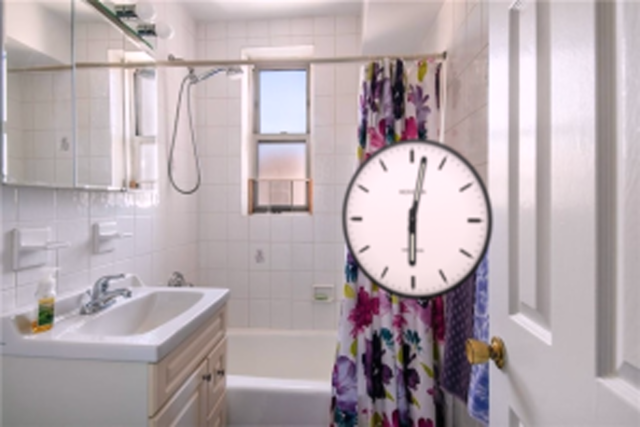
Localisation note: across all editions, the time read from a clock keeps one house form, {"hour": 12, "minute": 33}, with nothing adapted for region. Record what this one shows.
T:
{"hour": 6, "minute": 2}
